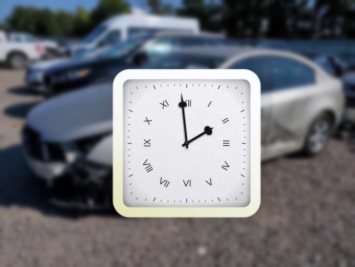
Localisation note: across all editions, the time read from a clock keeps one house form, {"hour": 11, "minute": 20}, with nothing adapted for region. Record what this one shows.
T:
{"hour": 1, "minute": 59}
